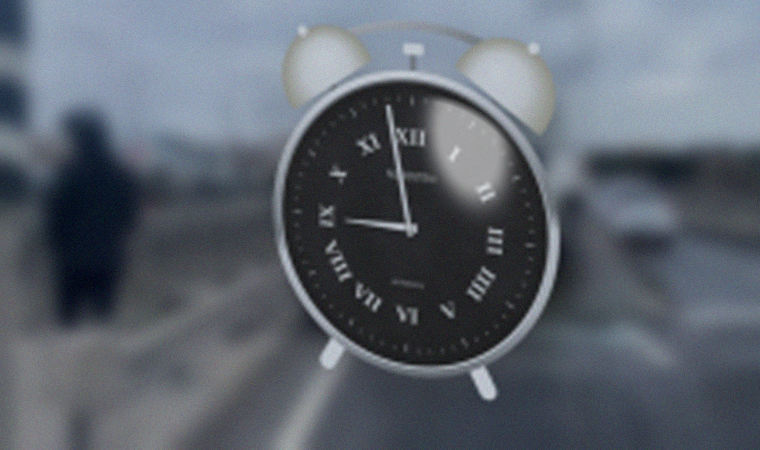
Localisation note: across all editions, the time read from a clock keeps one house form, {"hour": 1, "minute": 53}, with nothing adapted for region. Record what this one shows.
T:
{"hour": 8, "minute": 58}
